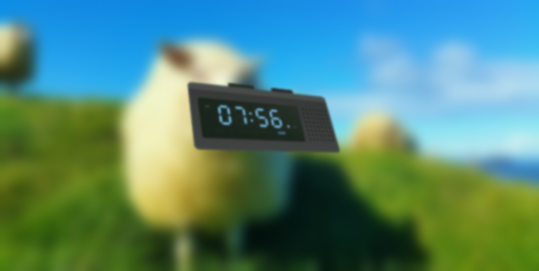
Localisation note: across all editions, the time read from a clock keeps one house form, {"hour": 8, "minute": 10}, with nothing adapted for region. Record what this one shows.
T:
{"hour": 7, "minute": 56}
